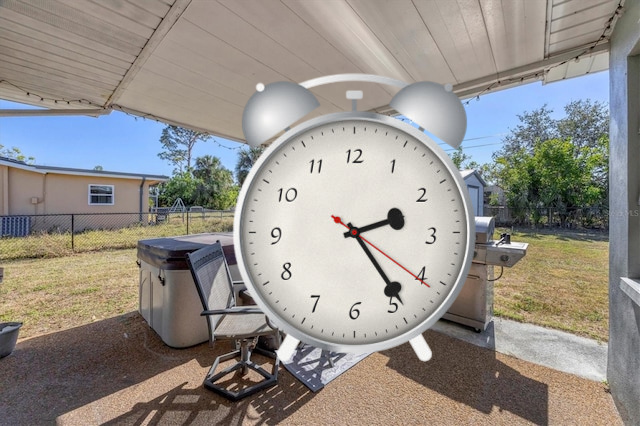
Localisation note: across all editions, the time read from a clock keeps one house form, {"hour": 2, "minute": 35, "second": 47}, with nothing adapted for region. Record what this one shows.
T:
{"hour": 2, "minute": 24, "second": 21}
